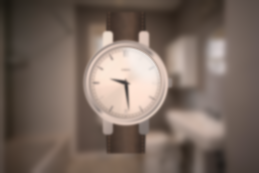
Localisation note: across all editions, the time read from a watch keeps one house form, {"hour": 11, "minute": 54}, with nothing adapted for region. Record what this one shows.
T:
{"hour": 9, "minute": 29}
